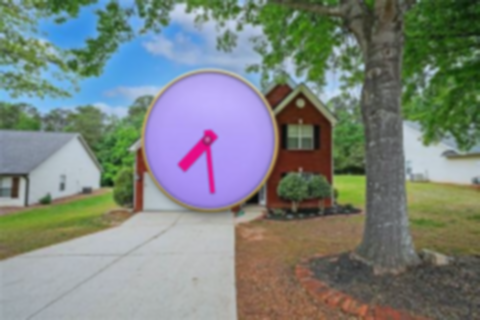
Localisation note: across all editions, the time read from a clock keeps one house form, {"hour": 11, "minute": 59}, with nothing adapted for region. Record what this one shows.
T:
{"hour": 7, "minute": 29}
